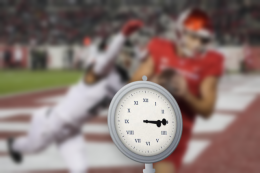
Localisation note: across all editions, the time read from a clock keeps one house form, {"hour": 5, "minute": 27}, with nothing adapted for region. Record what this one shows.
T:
{"hour": 3, "minute": 15}
